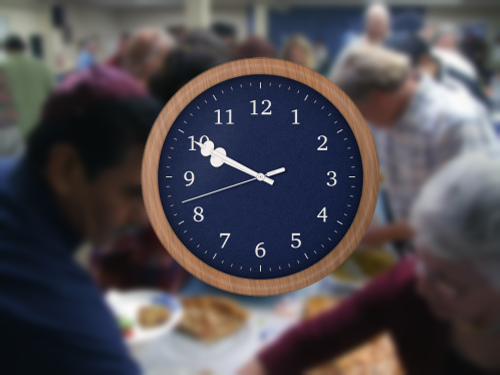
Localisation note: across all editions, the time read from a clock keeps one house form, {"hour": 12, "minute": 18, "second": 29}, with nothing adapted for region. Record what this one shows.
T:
{"hour": 9, "minute": 49, "second": 42}
